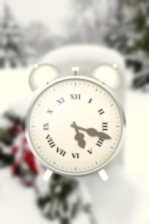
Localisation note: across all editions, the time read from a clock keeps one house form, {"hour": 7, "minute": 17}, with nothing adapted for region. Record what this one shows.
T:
{"hour": 5, "minute": 18}
